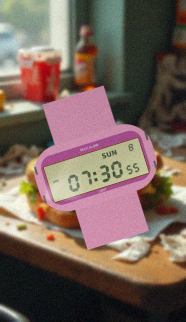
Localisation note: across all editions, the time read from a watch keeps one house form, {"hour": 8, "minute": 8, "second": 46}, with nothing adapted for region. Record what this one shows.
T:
{"hour": 7, "minute": 30, "second": 55}
